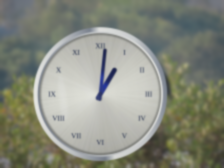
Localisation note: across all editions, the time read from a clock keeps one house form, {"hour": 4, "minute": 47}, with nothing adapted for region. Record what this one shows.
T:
{"hour": 1, "minute": 1}
